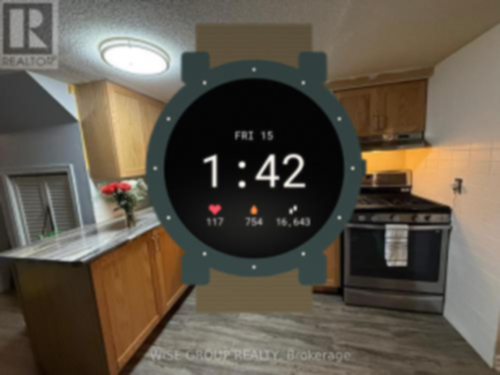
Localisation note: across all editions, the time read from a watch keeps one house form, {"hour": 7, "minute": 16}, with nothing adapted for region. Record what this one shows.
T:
{"hour": 1, "minute": 42}
